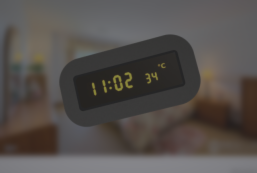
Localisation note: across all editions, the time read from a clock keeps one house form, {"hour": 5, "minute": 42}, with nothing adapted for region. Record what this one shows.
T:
{"hour": 11, "minute": 2}
